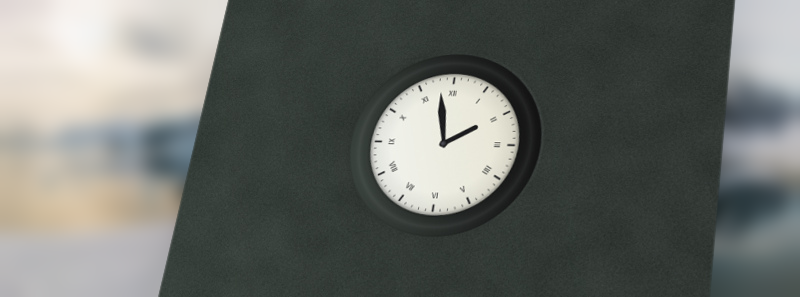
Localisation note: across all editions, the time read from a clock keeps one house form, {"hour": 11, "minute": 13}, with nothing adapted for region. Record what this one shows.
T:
{"hour": 1, "minute": 58}
